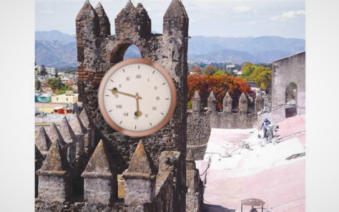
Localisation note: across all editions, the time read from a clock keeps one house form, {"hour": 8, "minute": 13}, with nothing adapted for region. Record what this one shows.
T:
{"hour": 5, "minute": 47}
